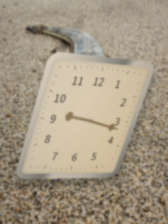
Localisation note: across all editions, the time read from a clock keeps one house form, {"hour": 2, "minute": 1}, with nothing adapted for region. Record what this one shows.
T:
{"hour": 9, "minute": 17}
